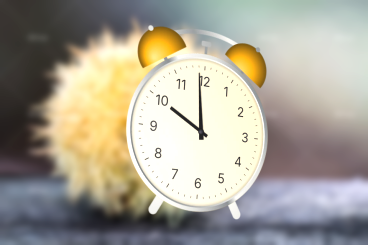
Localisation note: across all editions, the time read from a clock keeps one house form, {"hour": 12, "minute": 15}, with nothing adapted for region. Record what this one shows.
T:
{"hour": 9, "minute": 59}
